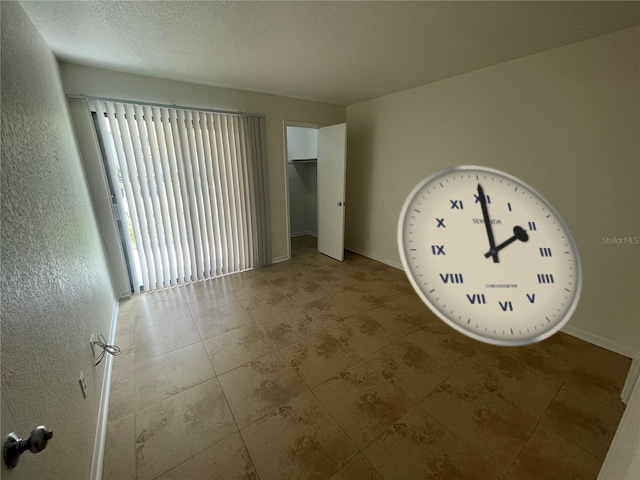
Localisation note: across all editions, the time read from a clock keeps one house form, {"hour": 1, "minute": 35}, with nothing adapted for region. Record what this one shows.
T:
{"hour": 2, "minute": 0}
